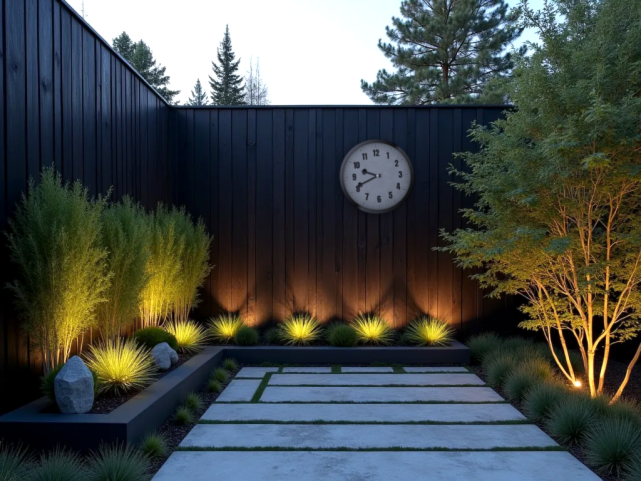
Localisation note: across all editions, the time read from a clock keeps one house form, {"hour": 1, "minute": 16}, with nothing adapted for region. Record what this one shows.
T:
{"hour": 9, "minute": 41}
